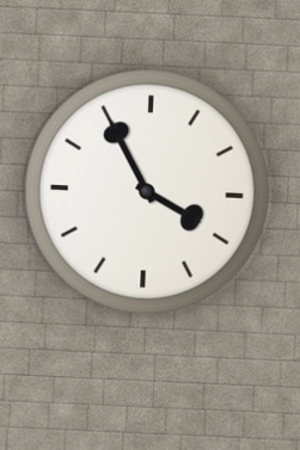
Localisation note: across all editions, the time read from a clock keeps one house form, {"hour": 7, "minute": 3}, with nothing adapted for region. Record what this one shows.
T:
{"hour": 3, "minute": 55}
